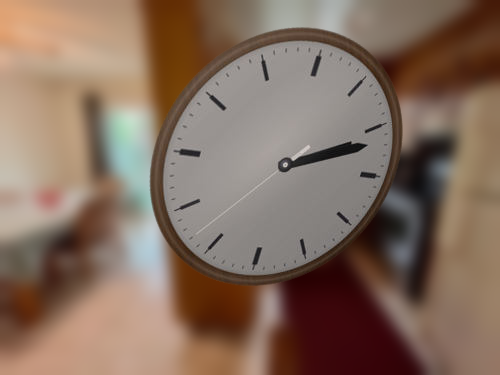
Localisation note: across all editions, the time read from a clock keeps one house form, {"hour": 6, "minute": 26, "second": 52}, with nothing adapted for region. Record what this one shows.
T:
{"hour": 2, "minute": 11, "second": 37}
